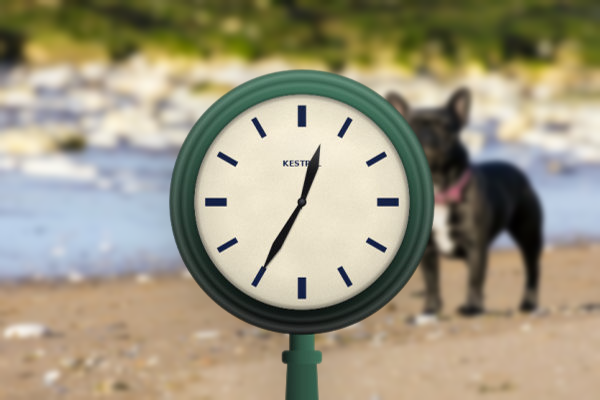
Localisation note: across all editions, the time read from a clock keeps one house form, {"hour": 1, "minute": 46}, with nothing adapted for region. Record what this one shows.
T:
{"hour": 12, "minute": 35}
